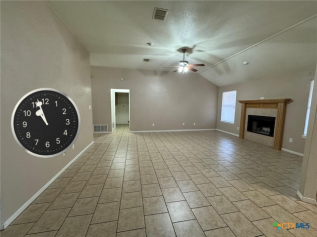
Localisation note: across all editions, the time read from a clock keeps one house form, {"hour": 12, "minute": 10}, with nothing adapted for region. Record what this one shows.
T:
{"hour": 10, "minute": 57}
